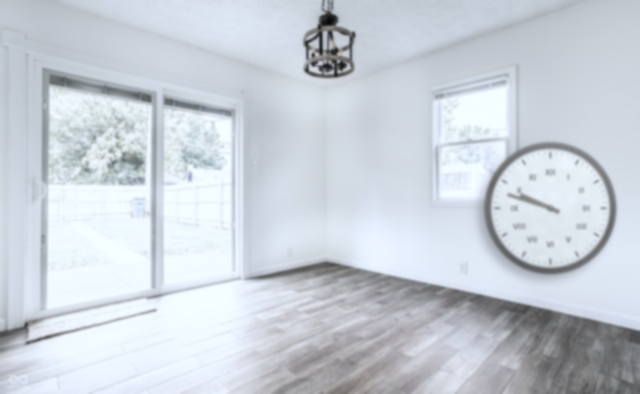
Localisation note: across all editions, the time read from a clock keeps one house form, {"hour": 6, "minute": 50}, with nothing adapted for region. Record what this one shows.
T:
{"hour": 9, "minute": 48}
